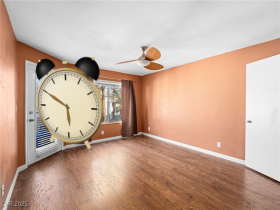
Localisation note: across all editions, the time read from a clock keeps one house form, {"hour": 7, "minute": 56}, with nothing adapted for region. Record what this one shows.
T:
{"hour": 5, "minute": 50}
